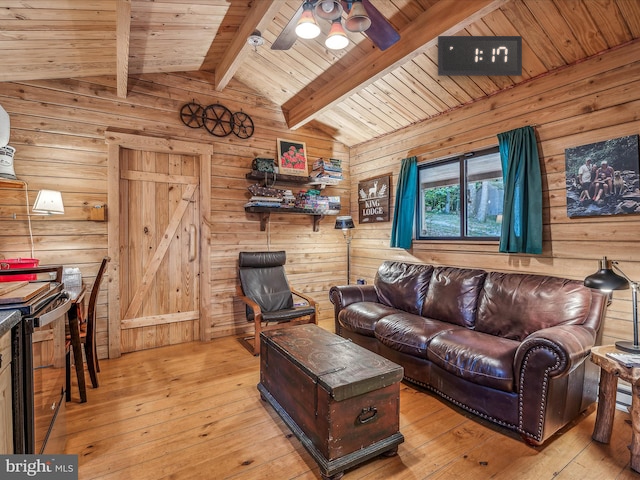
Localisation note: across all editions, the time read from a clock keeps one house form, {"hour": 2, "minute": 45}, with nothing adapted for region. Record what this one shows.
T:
{"hour": 1, "minute": 17}
